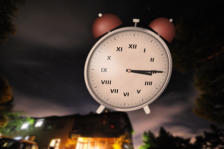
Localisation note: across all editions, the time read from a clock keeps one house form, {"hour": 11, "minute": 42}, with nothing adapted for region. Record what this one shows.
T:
{"hour": 3, "minute": 15}
